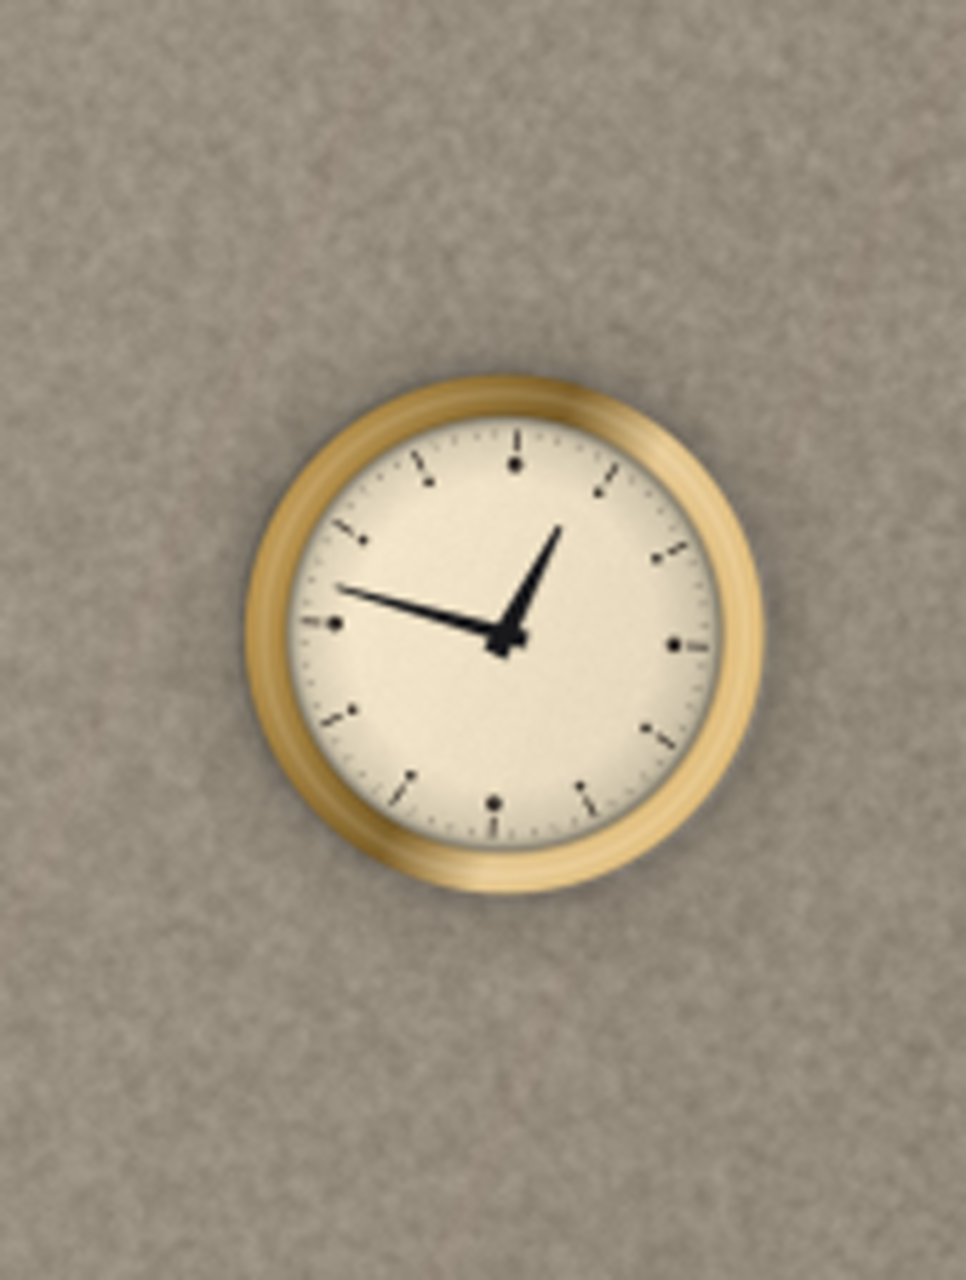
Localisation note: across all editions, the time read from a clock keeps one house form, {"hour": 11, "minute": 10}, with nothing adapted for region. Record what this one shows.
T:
{"hour": 12, "minute": 47}
